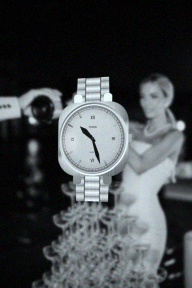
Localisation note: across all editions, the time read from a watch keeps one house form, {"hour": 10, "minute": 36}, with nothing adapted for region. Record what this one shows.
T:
{"hour": 10, "minute": 27}
